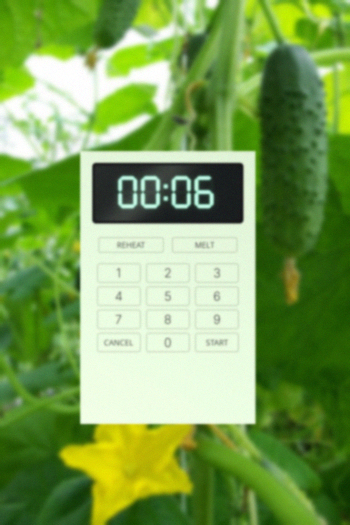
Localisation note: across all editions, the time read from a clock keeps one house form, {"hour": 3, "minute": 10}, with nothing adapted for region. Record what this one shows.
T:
{"hour": 0, "minute": 6}
